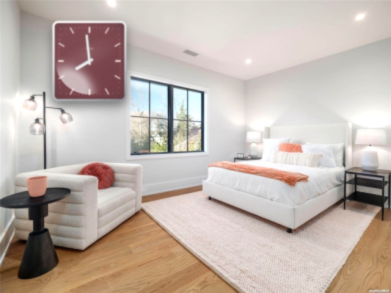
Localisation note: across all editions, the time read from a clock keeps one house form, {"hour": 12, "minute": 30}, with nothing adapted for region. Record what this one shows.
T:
{"hour": 7, "minute": 59}
